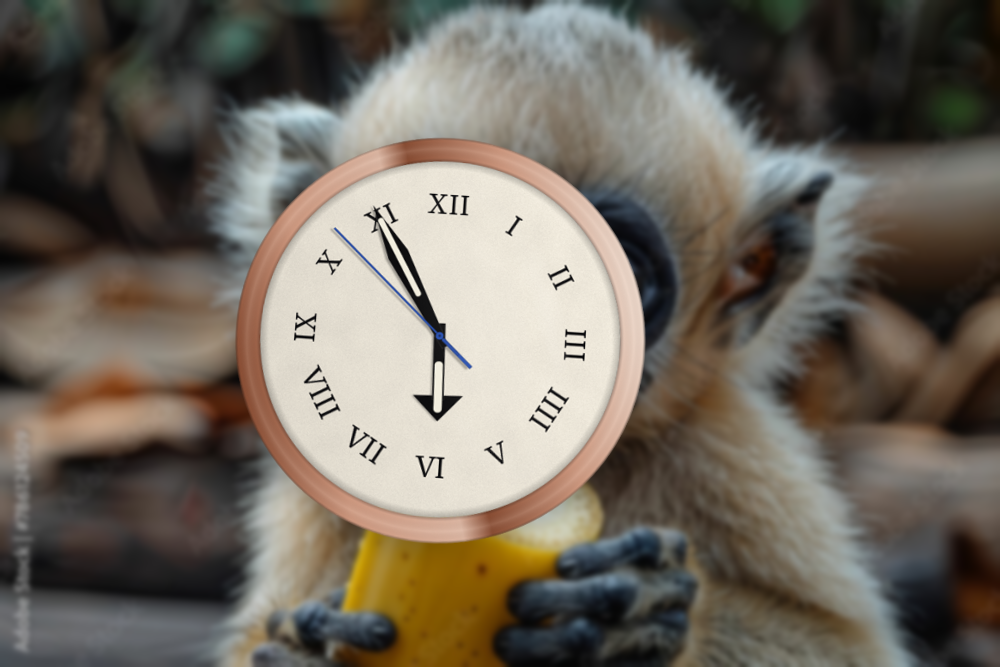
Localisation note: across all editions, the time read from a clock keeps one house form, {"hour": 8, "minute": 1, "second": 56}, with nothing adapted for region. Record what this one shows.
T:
{"hour": 5, "minute": 54, "second": 52}
